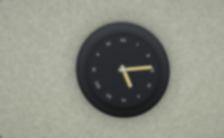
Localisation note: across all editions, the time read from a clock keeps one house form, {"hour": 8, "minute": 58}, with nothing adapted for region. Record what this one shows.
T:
{"hour": 5, "minute": 14}
